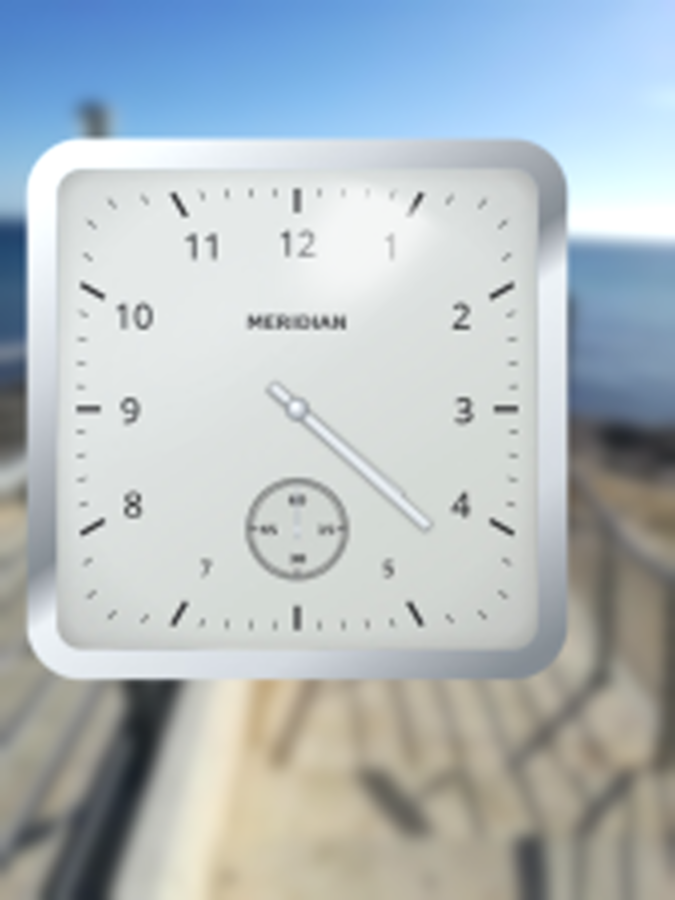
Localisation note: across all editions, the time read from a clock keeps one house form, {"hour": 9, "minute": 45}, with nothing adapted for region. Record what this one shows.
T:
{"hour": 4, "minute": 22}
